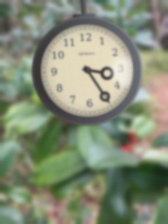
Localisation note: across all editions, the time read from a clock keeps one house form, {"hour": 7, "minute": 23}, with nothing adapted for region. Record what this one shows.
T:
{"hour": 3, "minute": 25}
